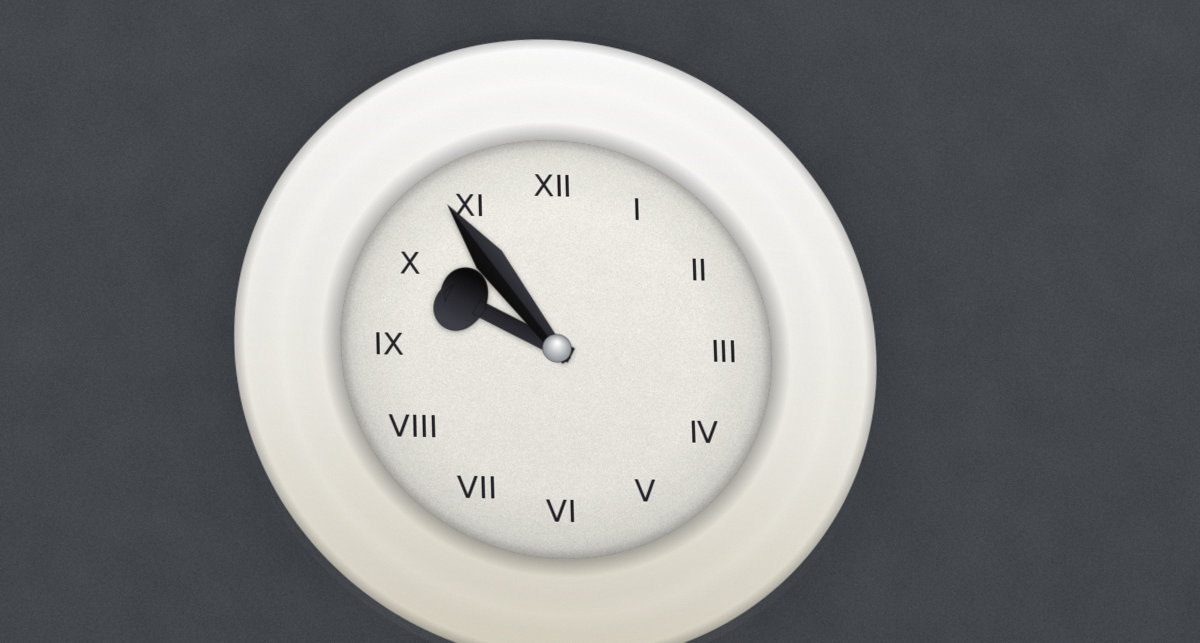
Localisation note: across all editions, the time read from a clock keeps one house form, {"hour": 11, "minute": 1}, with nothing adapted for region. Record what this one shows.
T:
{"hour": 9, "minute": 54}
